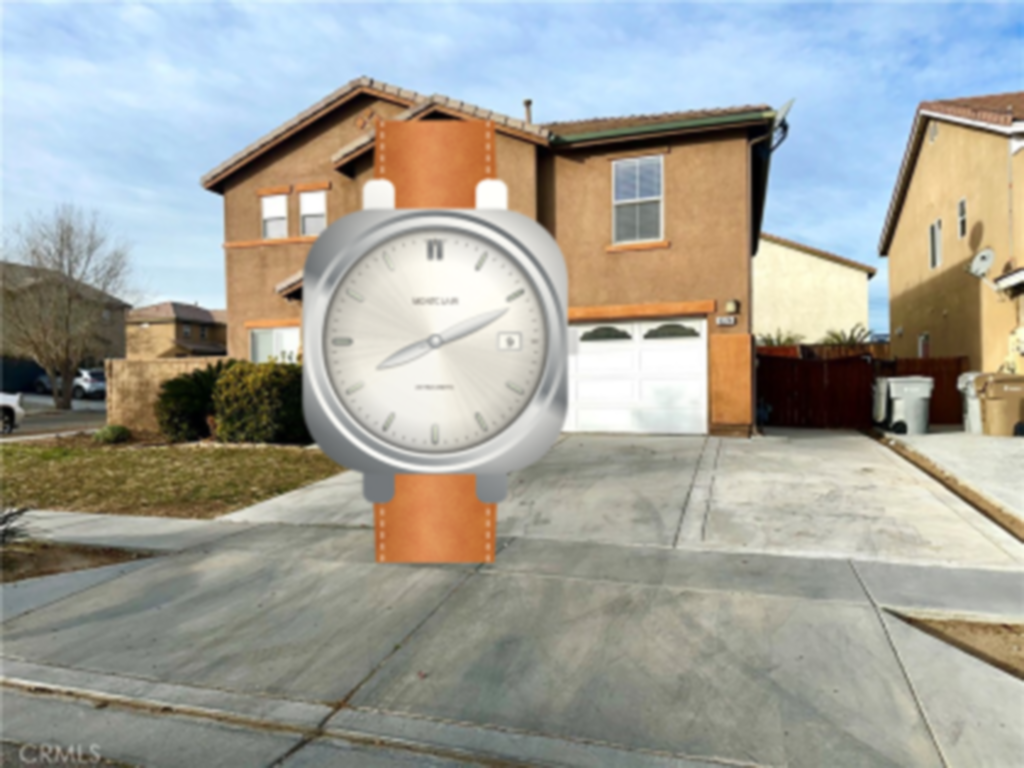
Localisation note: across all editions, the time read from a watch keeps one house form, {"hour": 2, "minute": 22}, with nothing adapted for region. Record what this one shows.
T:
{"hour": 8, "minute": 11}
